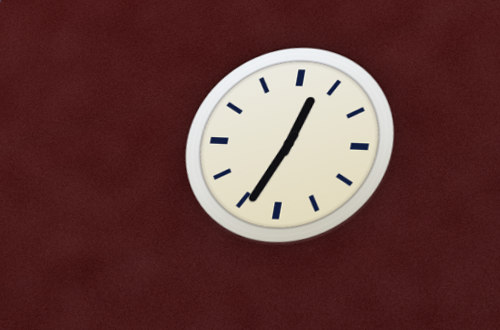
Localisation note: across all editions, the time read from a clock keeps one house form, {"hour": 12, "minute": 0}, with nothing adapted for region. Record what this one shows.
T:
{"hour": 12, "minute": 34}
